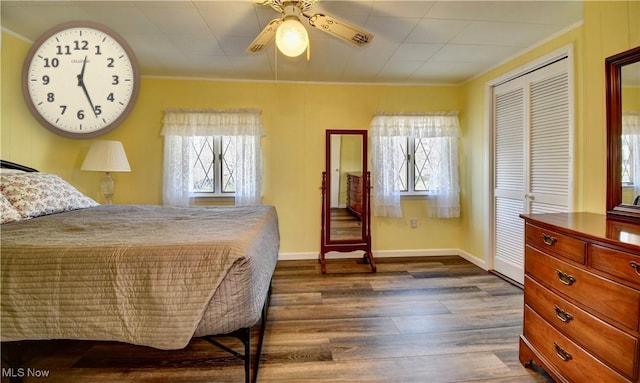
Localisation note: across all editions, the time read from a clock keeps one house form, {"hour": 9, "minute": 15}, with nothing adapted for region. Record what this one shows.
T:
{"hour": 12, "minute": 26}
